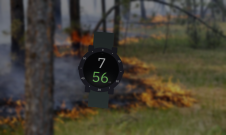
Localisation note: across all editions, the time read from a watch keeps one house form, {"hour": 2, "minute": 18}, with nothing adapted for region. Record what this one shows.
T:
{"hour": 7, "minute": 56}
